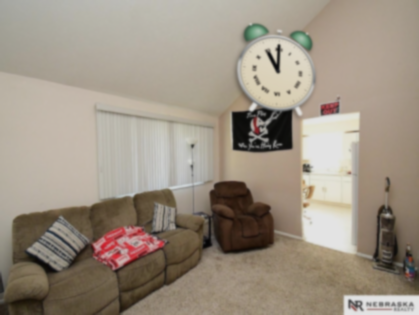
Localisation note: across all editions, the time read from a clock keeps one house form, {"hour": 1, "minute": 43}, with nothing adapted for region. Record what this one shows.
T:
{"hour": 11, "minute": 0}
